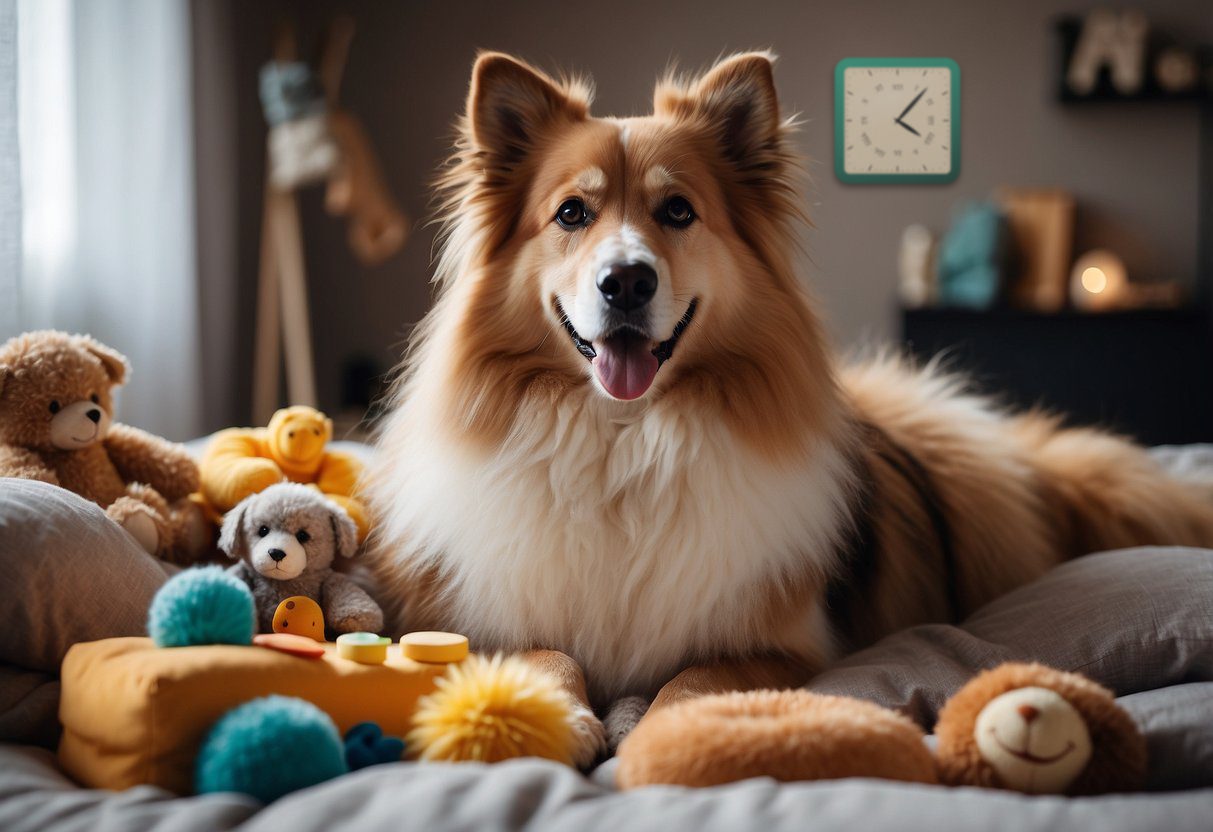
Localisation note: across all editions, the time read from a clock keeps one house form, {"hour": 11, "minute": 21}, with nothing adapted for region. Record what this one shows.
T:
{"hour": 4, "minute": 7}
